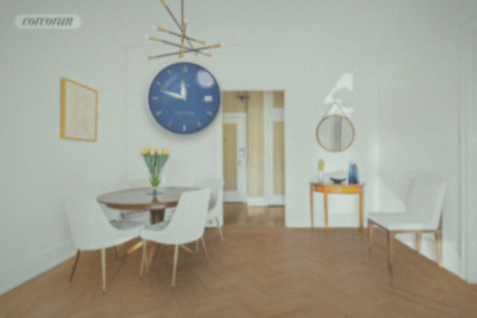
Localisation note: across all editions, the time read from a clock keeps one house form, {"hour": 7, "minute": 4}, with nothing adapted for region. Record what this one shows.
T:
{"hour": 11, "minute": 48}
